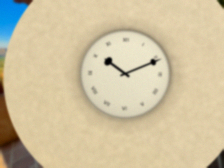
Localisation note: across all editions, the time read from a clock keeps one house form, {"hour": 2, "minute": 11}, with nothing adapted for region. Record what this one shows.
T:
{"hour": 10, "minute": 11}
